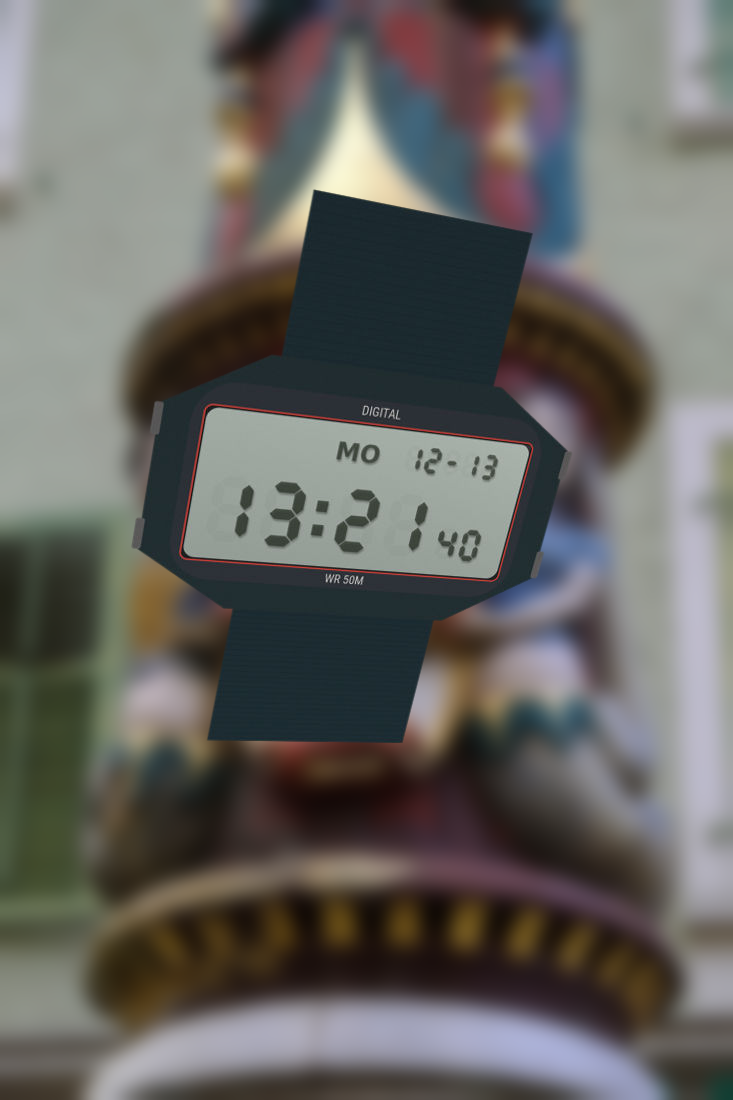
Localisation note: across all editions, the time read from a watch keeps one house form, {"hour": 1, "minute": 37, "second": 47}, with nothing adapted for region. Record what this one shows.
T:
{"hour": 13, "minute": 21, "second": 40}
